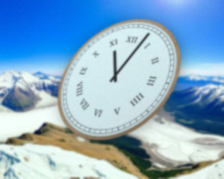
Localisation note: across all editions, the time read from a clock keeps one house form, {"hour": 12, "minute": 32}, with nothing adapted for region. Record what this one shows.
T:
{"hour": 11, "minute": 3}
